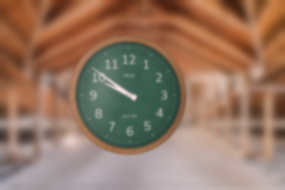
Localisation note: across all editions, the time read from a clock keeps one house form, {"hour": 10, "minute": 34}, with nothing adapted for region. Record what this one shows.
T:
{"hour": 9, "minute": 51}
